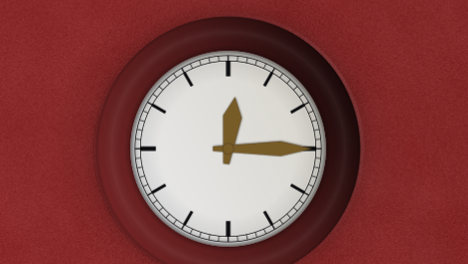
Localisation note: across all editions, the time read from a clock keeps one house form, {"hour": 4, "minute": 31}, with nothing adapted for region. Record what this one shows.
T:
{"hour": 12, "minute": 15}
